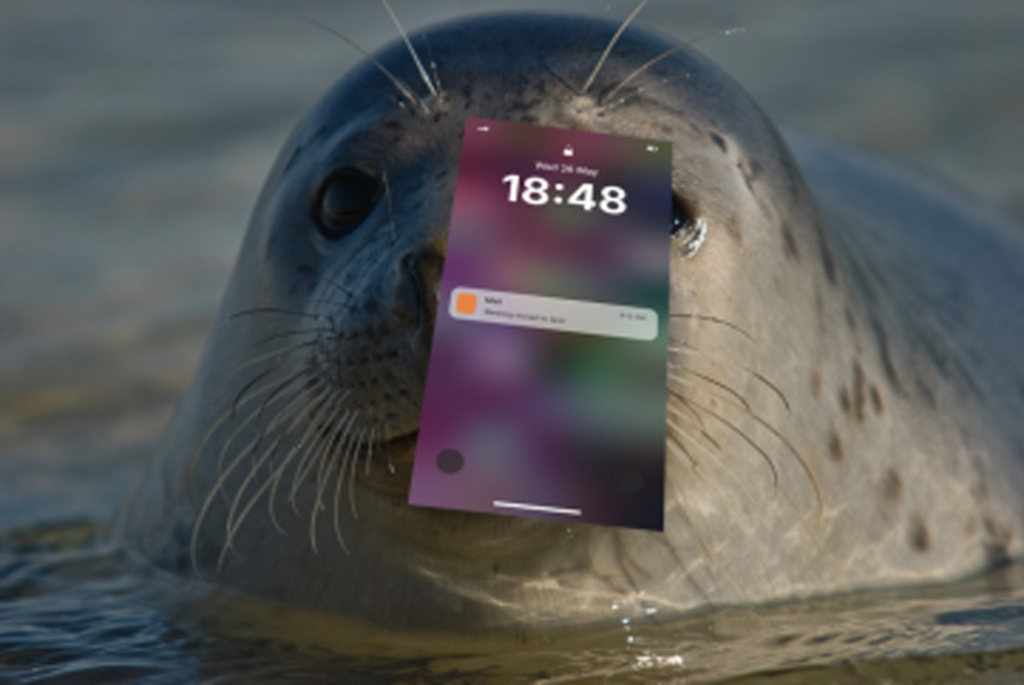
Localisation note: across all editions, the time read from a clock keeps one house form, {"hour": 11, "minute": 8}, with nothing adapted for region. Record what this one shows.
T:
{"hour": 18, "minute": 48}
